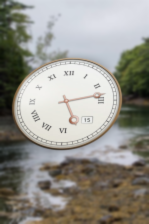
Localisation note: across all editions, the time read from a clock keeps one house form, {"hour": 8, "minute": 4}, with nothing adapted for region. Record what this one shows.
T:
{"hour": 5, "minute": 13}
